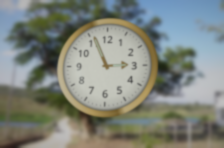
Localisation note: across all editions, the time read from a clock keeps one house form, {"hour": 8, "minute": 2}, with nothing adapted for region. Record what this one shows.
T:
{"hour": 2, "minute": 56}
